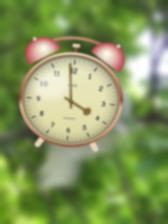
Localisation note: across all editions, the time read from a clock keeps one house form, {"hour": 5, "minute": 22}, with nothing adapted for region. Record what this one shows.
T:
{"hour": 3, "minute": 59}
